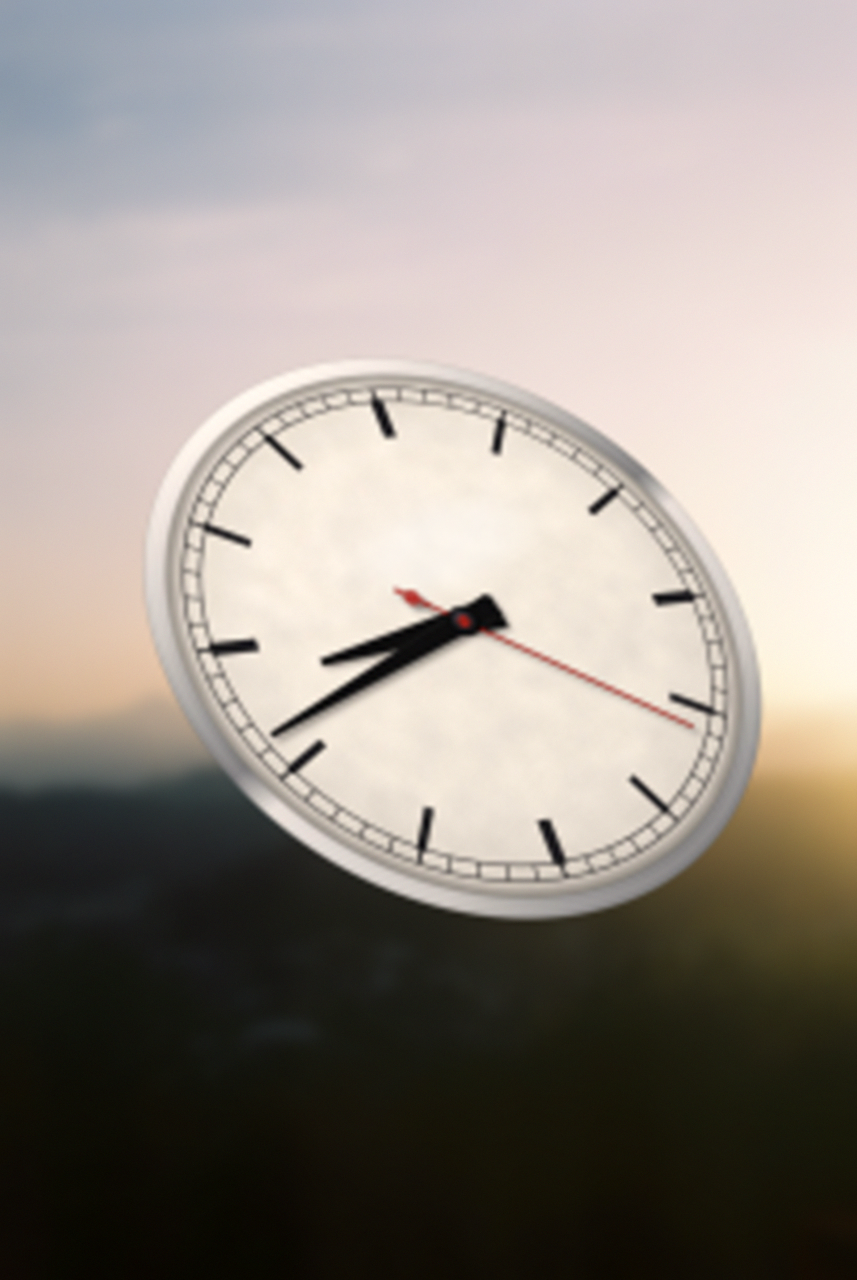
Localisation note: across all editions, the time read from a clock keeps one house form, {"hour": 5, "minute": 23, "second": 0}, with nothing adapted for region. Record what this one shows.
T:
{"hour": 8, "minute": 41, "second": 21}
